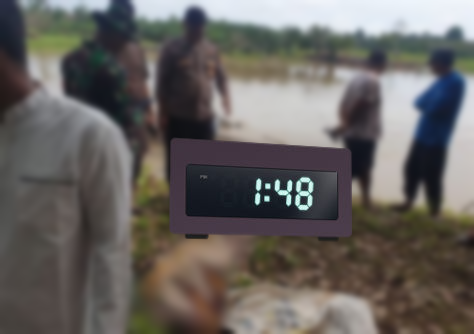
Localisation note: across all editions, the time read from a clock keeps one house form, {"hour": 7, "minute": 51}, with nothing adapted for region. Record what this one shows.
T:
{"hour": 1, "minute": 48}
